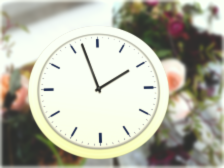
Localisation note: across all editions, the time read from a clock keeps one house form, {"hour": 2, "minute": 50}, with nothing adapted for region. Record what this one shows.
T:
{"hour": 1, "minute": 57}
